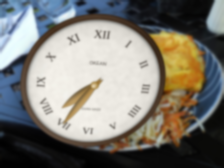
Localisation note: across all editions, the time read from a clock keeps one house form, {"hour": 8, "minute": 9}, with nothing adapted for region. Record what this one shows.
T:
{"hour": 7, "minute": 35}
